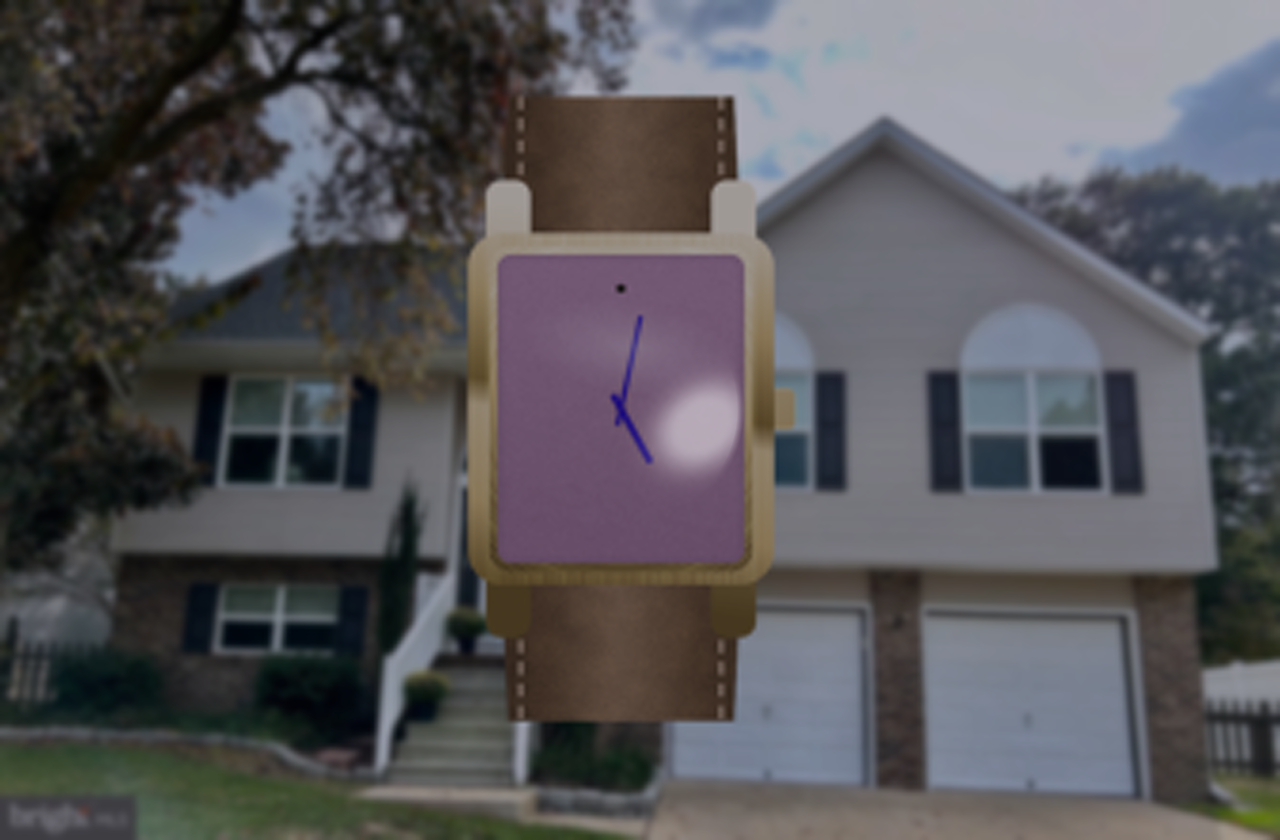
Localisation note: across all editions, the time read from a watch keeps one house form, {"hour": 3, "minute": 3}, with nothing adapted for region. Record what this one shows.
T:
{"hour": 5, "minute": 2}
